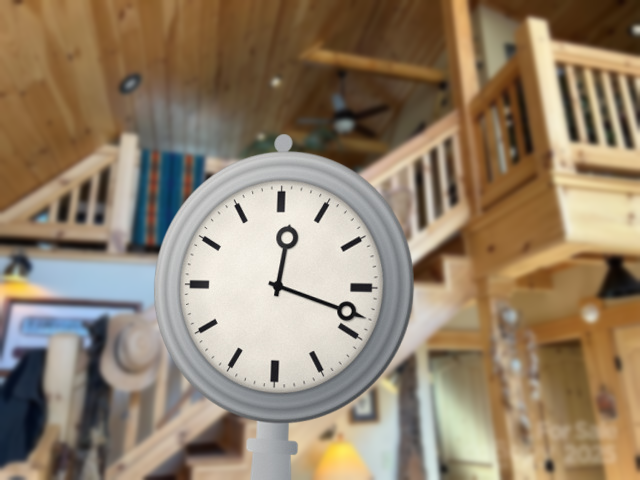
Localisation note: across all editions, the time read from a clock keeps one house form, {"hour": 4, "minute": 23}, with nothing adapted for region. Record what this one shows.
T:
{"hour": 12, "minute": 18}
